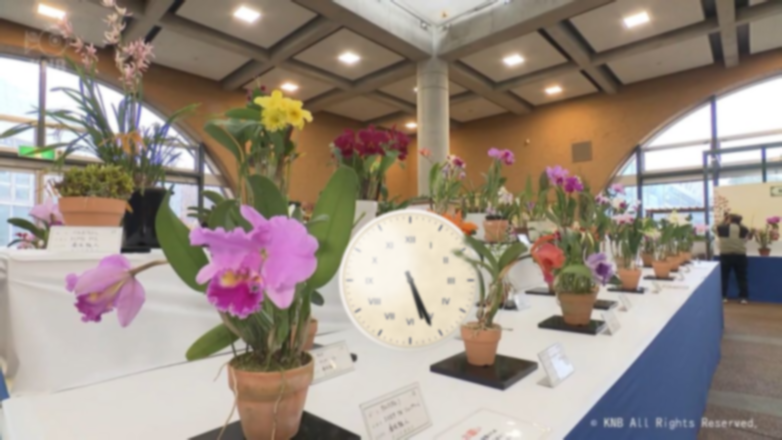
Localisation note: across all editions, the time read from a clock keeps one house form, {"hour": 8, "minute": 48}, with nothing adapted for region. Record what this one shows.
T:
{"hour": 5, "minute": 26}
